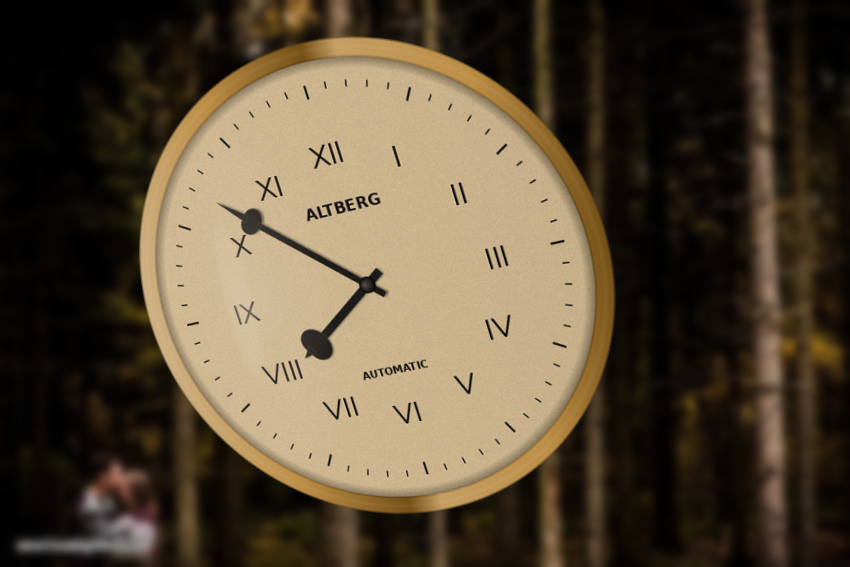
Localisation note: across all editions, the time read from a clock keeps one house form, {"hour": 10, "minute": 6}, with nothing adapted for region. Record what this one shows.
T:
{"hour": 7, "minute": 52}
